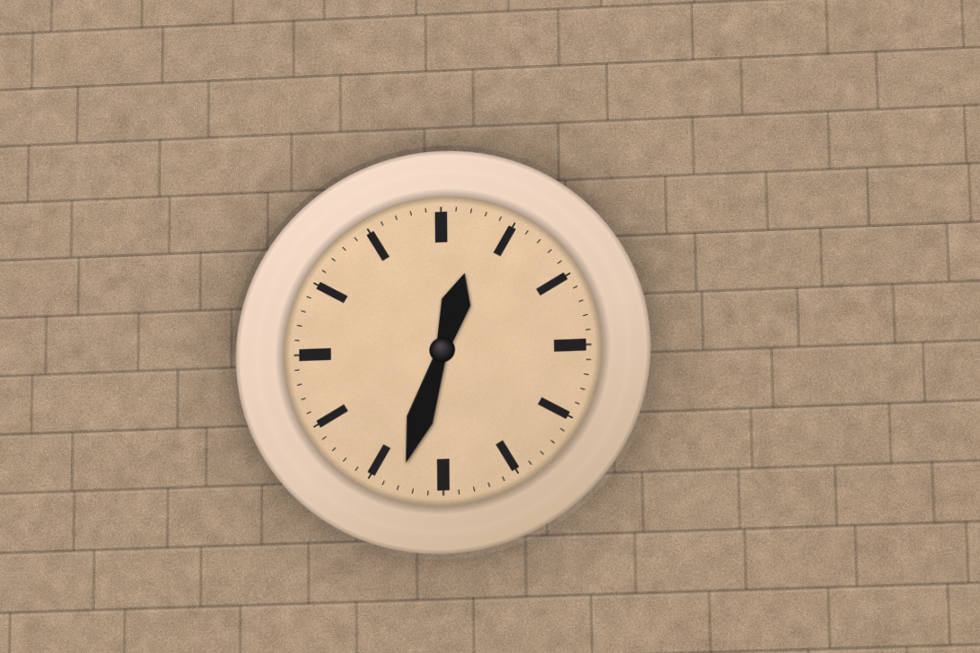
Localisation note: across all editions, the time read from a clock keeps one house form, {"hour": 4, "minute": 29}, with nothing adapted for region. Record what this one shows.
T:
{"hour": 12, "minute": 33}
